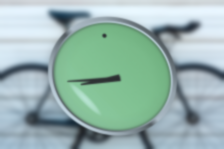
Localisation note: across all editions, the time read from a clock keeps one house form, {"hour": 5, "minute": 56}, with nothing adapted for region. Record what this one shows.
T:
{"hour": 8, "minute": 45}
